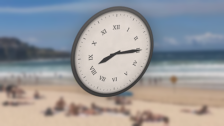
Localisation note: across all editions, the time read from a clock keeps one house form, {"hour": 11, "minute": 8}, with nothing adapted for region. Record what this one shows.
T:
{"hour": 8, "minute": 15}
